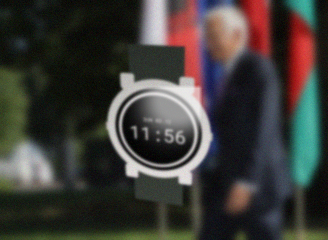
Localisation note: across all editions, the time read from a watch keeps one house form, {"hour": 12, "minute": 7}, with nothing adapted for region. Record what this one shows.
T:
{"hour": 11, "minute": 56}
